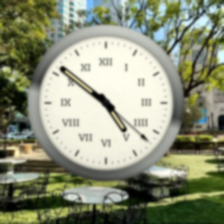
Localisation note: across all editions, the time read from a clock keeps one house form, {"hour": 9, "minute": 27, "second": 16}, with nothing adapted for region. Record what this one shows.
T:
{"hour": 4, "minute": 51, "second": 22}
